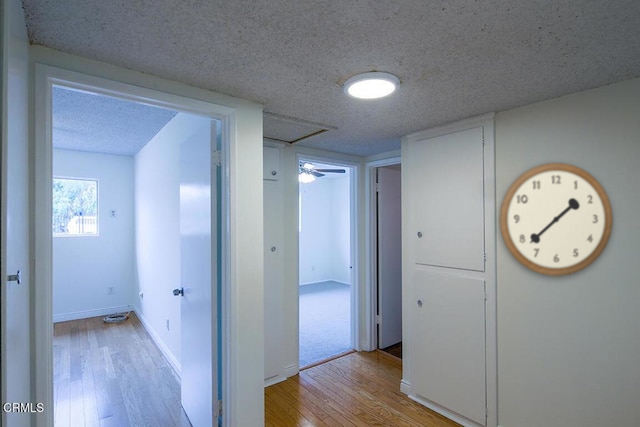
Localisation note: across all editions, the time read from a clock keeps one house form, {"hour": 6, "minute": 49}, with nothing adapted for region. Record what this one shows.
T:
{"hour": 1, "minute": 38}
